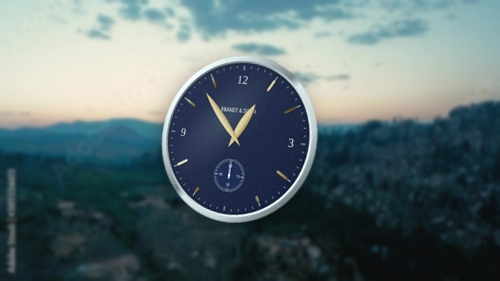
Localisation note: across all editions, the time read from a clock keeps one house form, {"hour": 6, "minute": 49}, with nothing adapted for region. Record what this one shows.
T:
{"hour": 12, "minute": 53}
